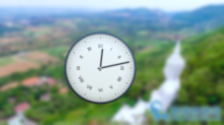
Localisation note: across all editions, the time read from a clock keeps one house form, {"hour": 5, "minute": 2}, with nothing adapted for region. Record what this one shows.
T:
{"hour": 12, "minute": 13}
